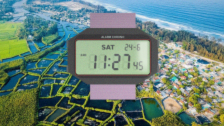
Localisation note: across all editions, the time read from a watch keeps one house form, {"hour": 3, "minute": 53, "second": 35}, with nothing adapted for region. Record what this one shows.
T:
{"hour": 11, "minute": 27, "second": 45}
